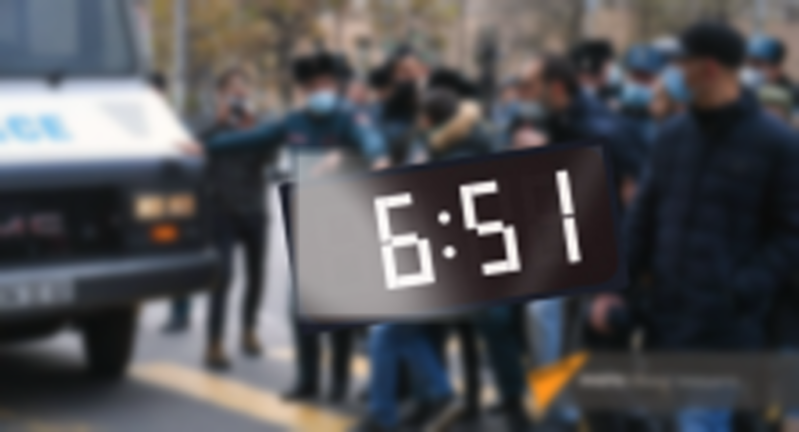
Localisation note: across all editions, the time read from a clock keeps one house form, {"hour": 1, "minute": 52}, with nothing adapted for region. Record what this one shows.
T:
{"hour": 6, "minute": 51}
